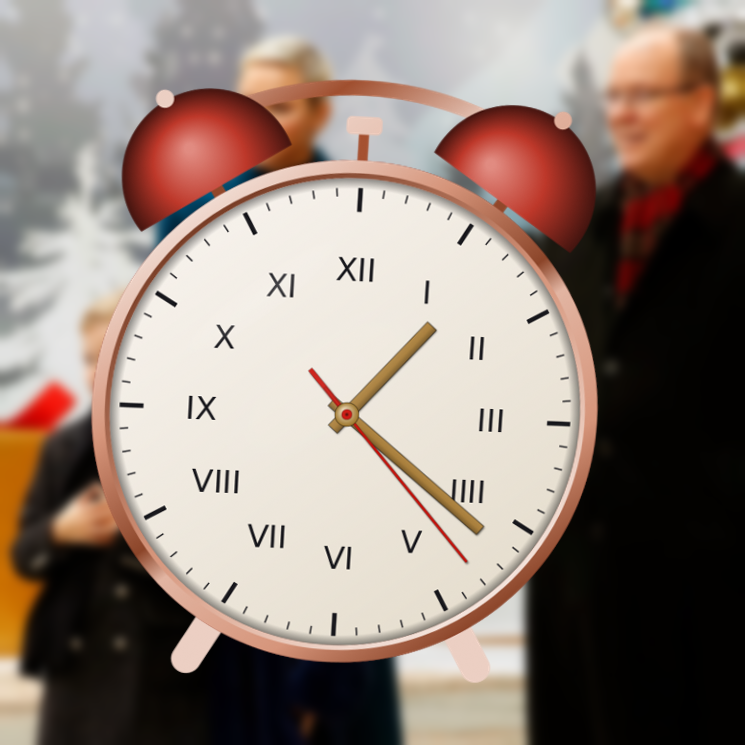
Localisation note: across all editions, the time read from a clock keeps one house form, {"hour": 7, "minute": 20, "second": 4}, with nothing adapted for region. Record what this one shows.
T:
{"hour": 1, "minute": 21, "second": 23}
